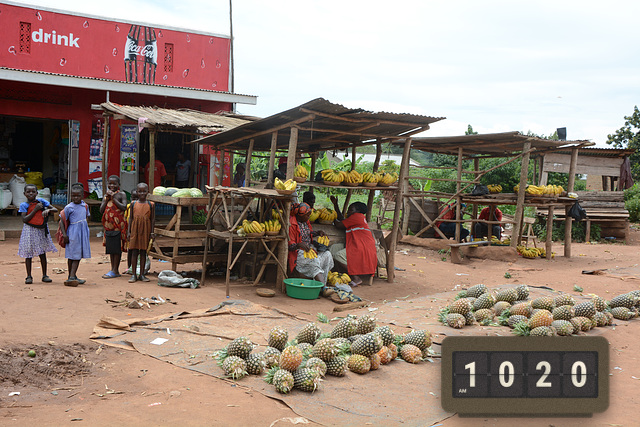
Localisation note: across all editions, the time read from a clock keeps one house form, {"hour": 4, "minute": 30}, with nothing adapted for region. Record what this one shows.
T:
{"hour": 10, "minute": 20}
